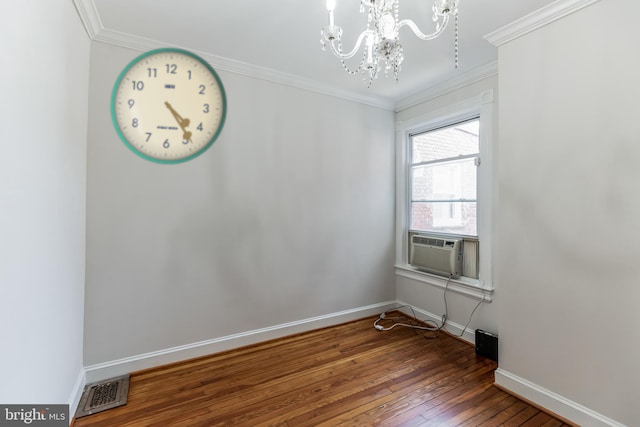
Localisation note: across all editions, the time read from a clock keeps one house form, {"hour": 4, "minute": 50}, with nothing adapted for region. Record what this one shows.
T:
{"hour": 4, "minute": 24}
